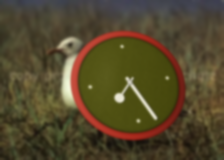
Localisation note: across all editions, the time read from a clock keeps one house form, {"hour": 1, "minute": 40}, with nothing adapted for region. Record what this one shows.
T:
{"hour": 7, "minute": 26}
